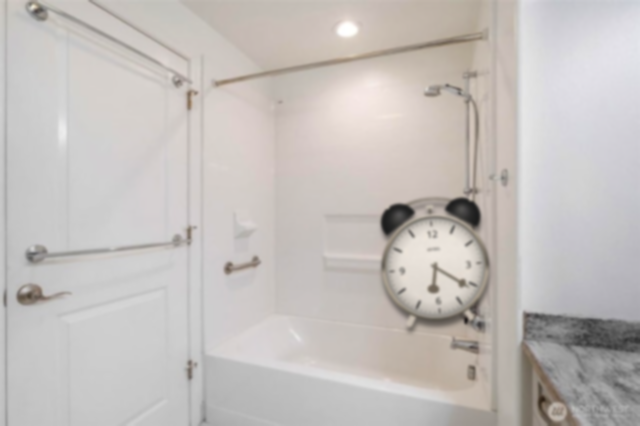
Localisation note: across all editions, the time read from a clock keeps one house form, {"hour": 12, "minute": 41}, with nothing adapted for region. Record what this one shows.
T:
{"hour": 6, "minute": 21}
